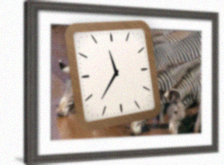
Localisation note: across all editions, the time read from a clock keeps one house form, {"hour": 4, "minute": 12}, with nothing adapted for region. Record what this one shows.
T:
{"hour": 11, "minute": 37}
